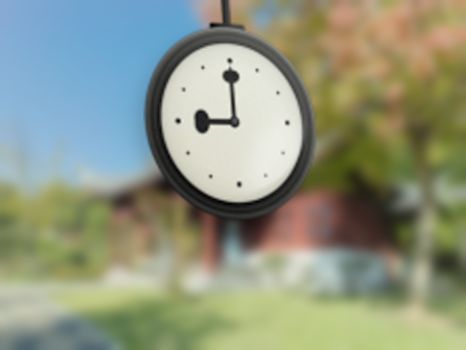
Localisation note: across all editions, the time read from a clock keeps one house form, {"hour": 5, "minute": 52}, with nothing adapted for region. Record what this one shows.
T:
{"hour": 9, "minute": 0}
